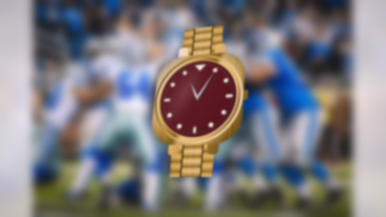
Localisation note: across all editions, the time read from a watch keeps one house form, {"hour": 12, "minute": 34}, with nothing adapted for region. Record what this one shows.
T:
{"hour": 11, "minute": 5}
